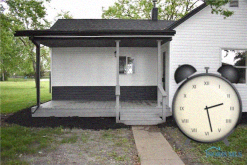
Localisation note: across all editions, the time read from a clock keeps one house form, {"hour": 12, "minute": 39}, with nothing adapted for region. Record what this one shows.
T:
{"hour": 2, "minute": 28}
